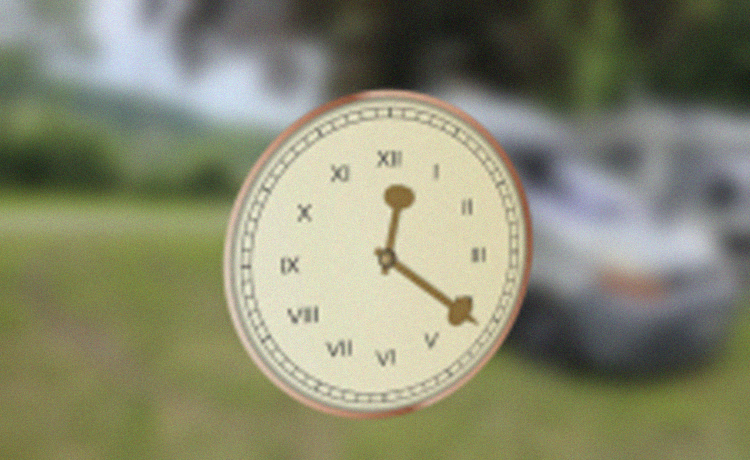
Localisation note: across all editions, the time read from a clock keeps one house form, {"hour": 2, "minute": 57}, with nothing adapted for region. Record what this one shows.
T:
{"hour": 12, "minute": 21}
